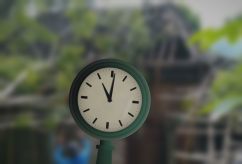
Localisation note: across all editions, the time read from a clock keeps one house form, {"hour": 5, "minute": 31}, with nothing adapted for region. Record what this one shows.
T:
{"hour": 11, "minute": 1}
